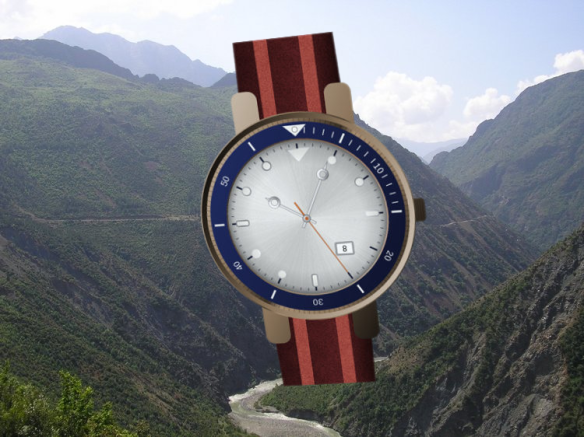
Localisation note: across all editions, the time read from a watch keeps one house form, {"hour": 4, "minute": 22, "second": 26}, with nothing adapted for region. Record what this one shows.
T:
{"hour": 10, "minute": 4, "second": 25}
